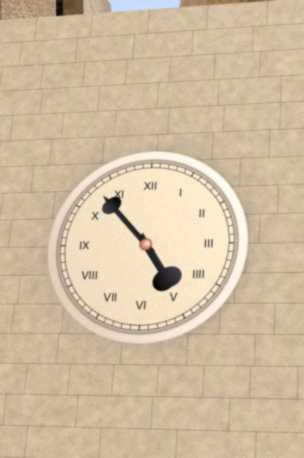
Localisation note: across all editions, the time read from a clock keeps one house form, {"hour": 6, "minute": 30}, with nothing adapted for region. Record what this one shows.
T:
{"hour": 4, "minute": 53}
